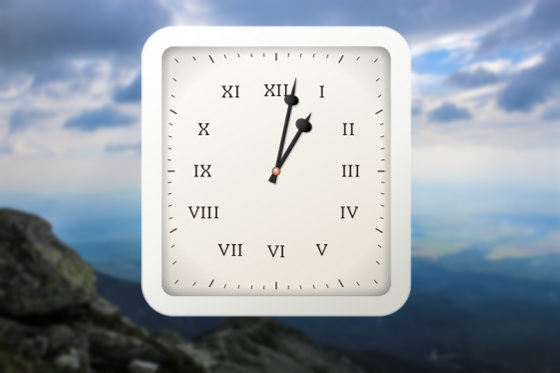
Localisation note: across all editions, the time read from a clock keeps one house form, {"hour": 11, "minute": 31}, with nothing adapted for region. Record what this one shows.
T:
{"hour": 1, "minute": 2}
